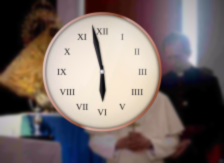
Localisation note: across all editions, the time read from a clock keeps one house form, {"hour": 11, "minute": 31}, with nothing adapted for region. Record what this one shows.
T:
{"hour": 5, "minute": 58}
